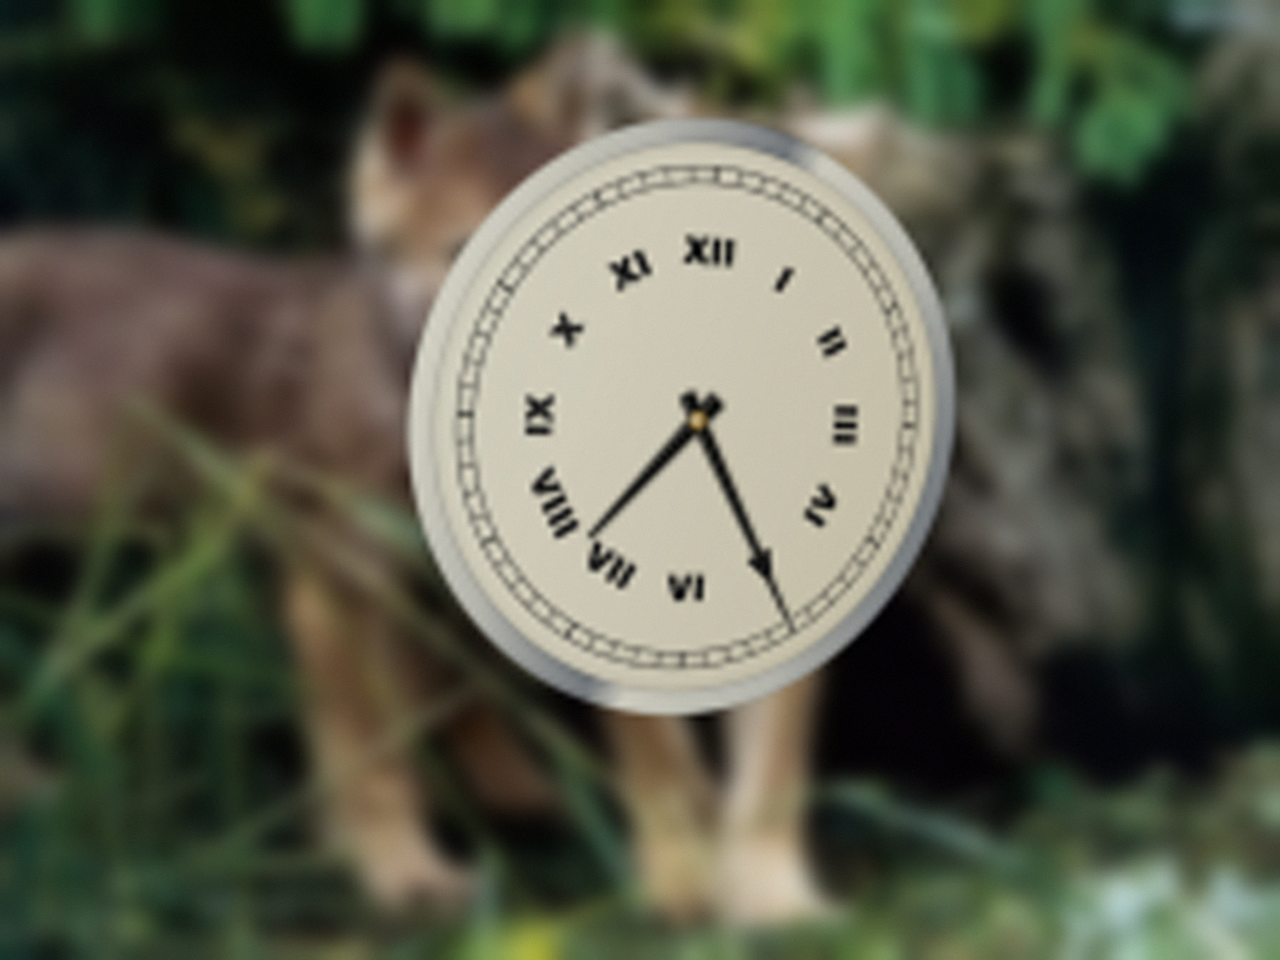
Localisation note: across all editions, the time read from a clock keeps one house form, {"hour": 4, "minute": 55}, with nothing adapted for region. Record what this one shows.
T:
{"hour": 7, "minute": 25}
